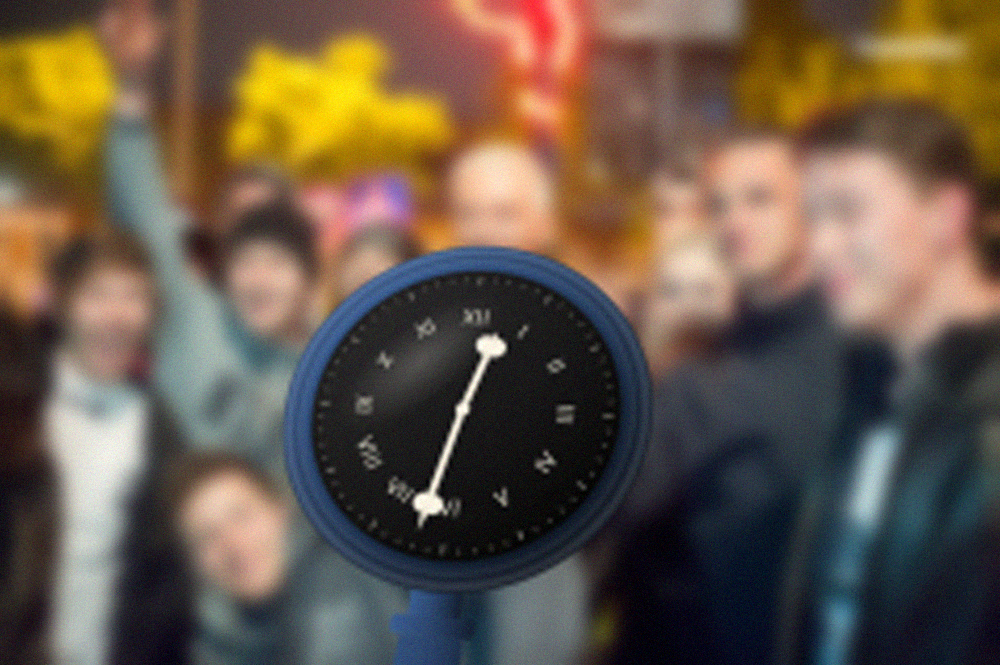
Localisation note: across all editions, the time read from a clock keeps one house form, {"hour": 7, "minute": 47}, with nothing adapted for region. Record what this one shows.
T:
{"hour": 12, "minute": 32}
